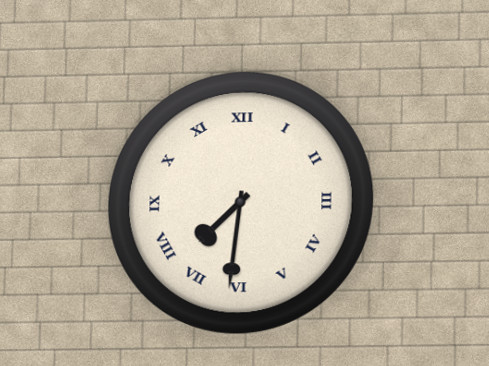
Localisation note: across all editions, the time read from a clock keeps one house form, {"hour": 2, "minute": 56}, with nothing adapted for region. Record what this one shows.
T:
{"hour": 7, "minute": 31}
